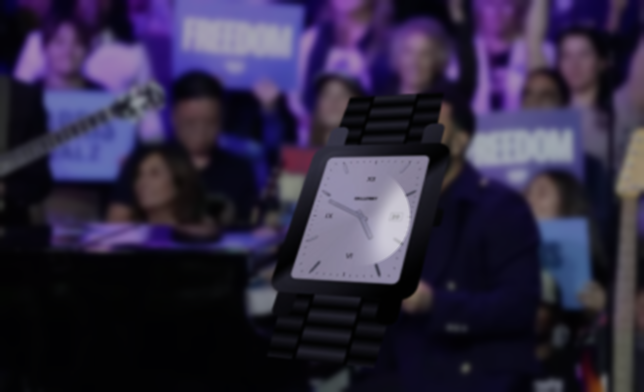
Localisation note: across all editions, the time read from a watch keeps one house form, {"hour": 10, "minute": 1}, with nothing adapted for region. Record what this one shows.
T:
{"hour": 4, "minute": 49}
